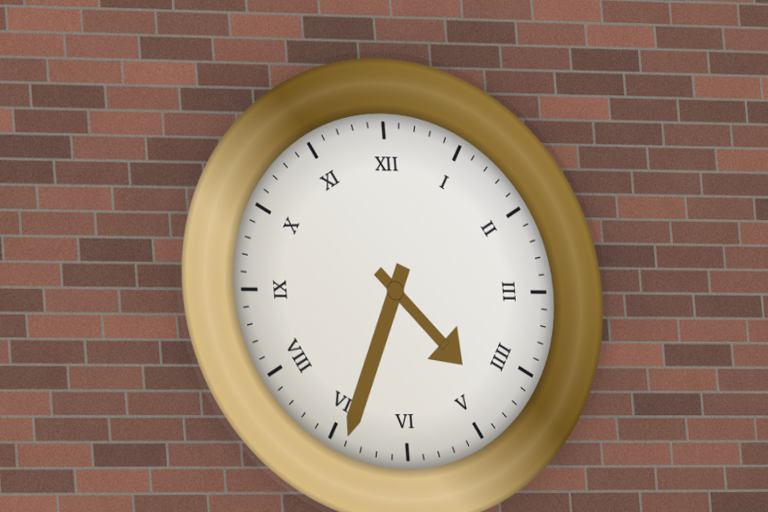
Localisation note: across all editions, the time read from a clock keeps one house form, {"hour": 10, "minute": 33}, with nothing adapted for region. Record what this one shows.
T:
{"hour": 4, "minute": 34}
